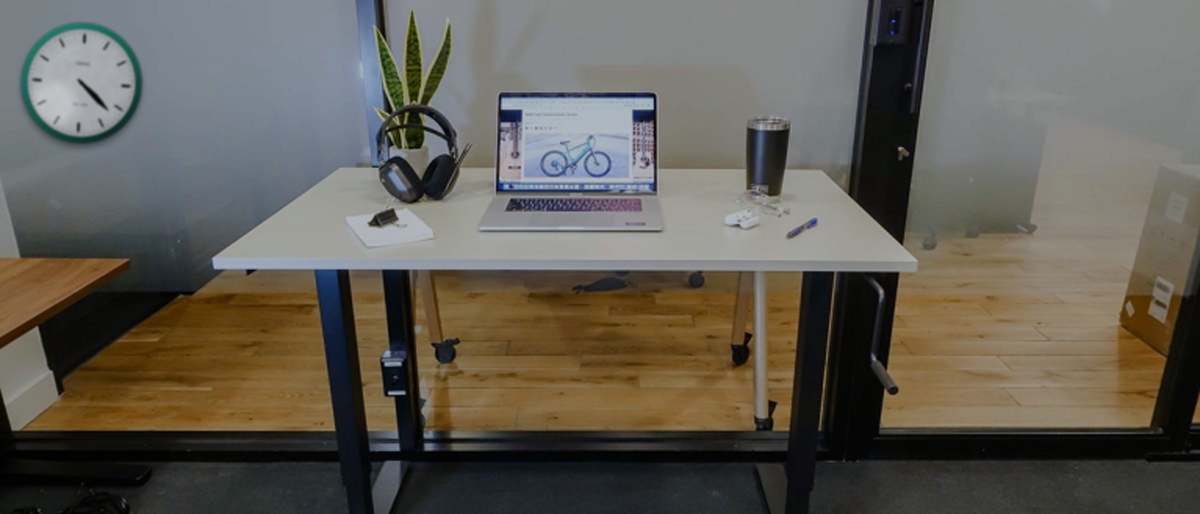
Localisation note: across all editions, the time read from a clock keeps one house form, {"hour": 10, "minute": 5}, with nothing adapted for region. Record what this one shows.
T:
{"hour": 4, "minute": 22}
